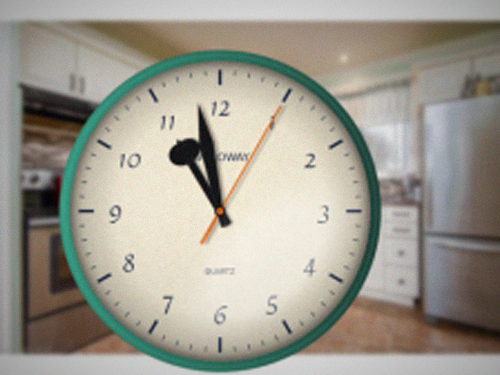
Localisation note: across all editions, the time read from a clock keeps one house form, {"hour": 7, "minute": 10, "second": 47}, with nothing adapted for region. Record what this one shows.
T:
{"hour": 10, "minute": 58, "second": 5}
